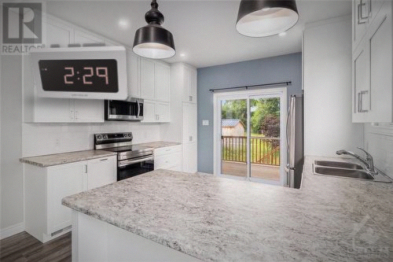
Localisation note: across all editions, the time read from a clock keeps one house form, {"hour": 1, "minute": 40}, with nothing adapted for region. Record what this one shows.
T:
{"hour": 2, "minute": 29}
